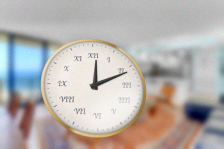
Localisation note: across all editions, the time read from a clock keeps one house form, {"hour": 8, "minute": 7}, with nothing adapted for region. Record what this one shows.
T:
{"hour": 12, "minute": 11}
